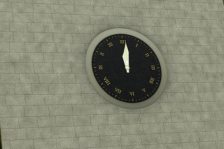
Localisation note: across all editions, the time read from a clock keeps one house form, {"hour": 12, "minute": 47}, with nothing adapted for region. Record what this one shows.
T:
{"hour": 12, "minute": 1}
